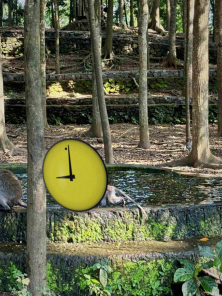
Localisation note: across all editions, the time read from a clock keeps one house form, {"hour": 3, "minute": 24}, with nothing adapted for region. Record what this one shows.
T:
{"hour": 9, "minute": 1}
